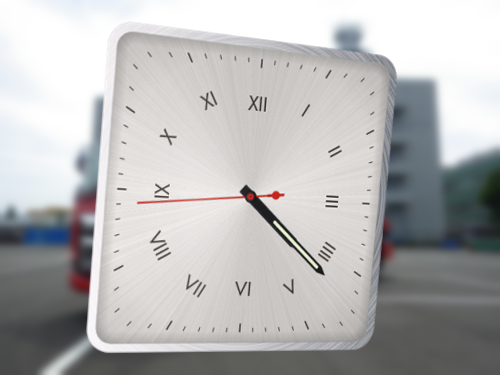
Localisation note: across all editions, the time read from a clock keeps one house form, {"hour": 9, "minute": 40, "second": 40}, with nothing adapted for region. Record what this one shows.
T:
{"hour": 4, "minute": 21, "second": 44}
